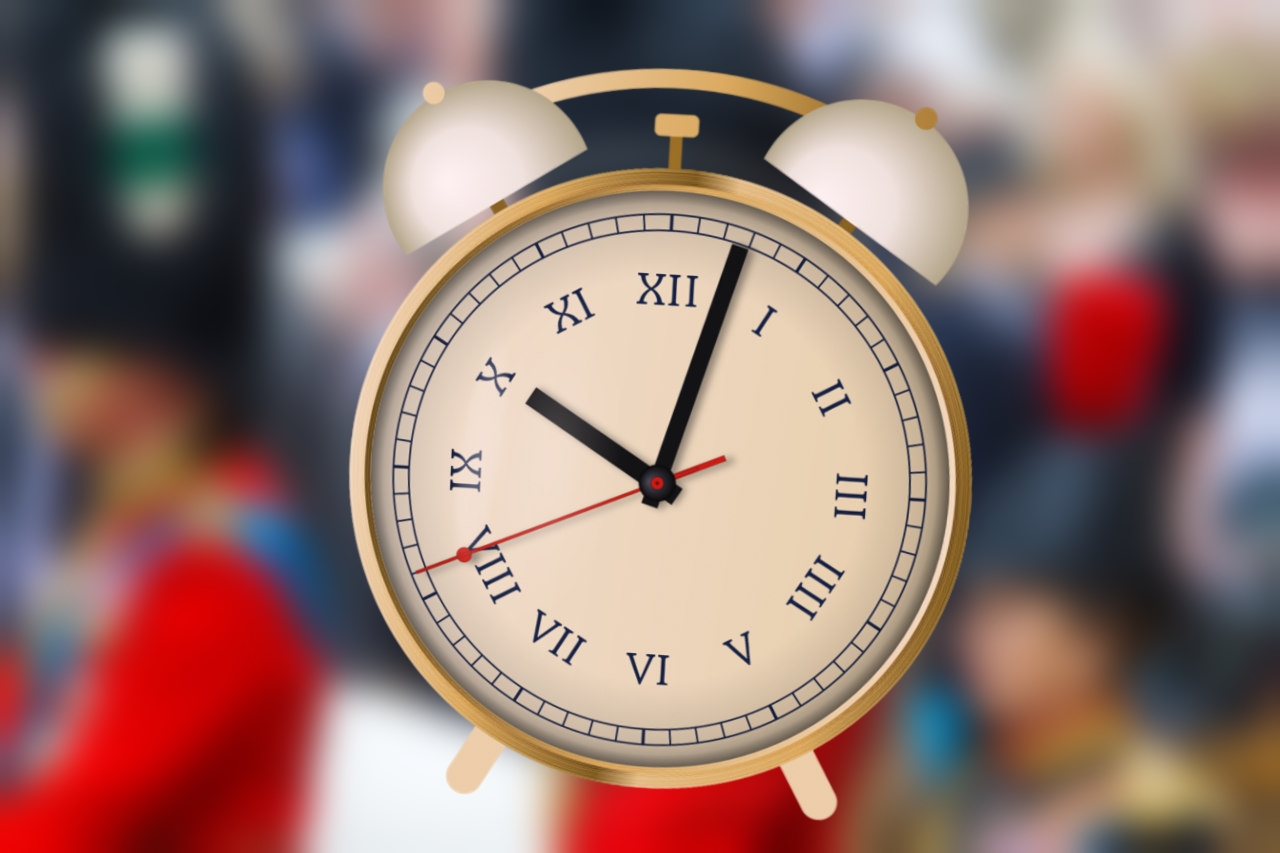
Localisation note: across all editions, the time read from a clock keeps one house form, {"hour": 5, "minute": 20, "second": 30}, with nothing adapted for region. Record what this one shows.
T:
{"hour": 10, "minute": 2, "second": 41}
